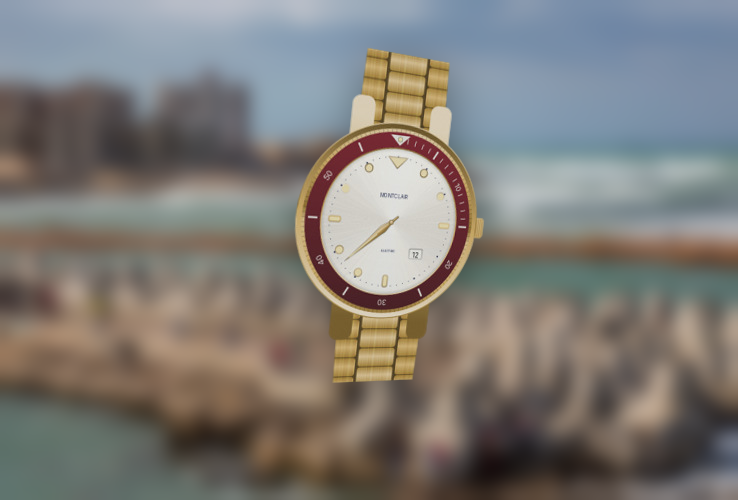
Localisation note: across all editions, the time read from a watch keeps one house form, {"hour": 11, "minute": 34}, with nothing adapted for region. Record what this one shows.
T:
{"hour": 7, "minute": 38}
